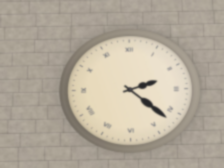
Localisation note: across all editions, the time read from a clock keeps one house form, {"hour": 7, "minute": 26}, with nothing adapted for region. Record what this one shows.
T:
{"hour": 2, "minute": 22}
